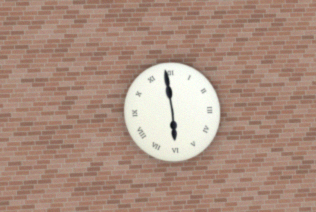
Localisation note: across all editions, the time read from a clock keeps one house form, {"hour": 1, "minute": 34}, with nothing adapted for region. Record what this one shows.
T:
{"hour": 5, "minute": 59}
